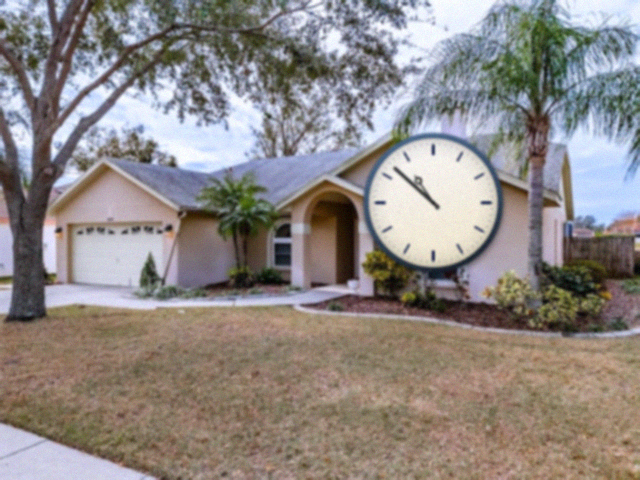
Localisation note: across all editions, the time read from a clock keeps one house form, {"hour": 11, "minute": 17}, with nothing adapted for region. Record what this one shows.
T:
{"hour": 10, "minute": 52}
